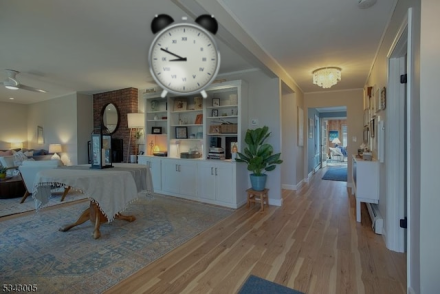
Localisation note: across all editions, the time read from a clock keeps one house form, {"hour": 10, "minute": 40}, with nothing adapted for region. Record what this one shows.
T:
{"hour": 8, "minute": 49}
